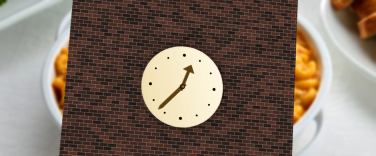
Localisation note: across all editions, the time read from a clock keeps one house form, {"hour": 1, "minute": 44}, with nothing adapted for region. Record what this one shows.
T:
{"hour": 12, "minute": 37}
